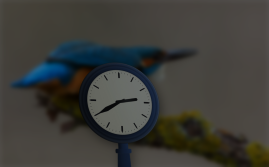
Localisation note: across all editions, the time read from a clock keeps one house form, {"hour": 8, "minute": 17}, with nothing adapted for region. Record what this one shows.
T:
{"hour": 2, "minute": 40}
